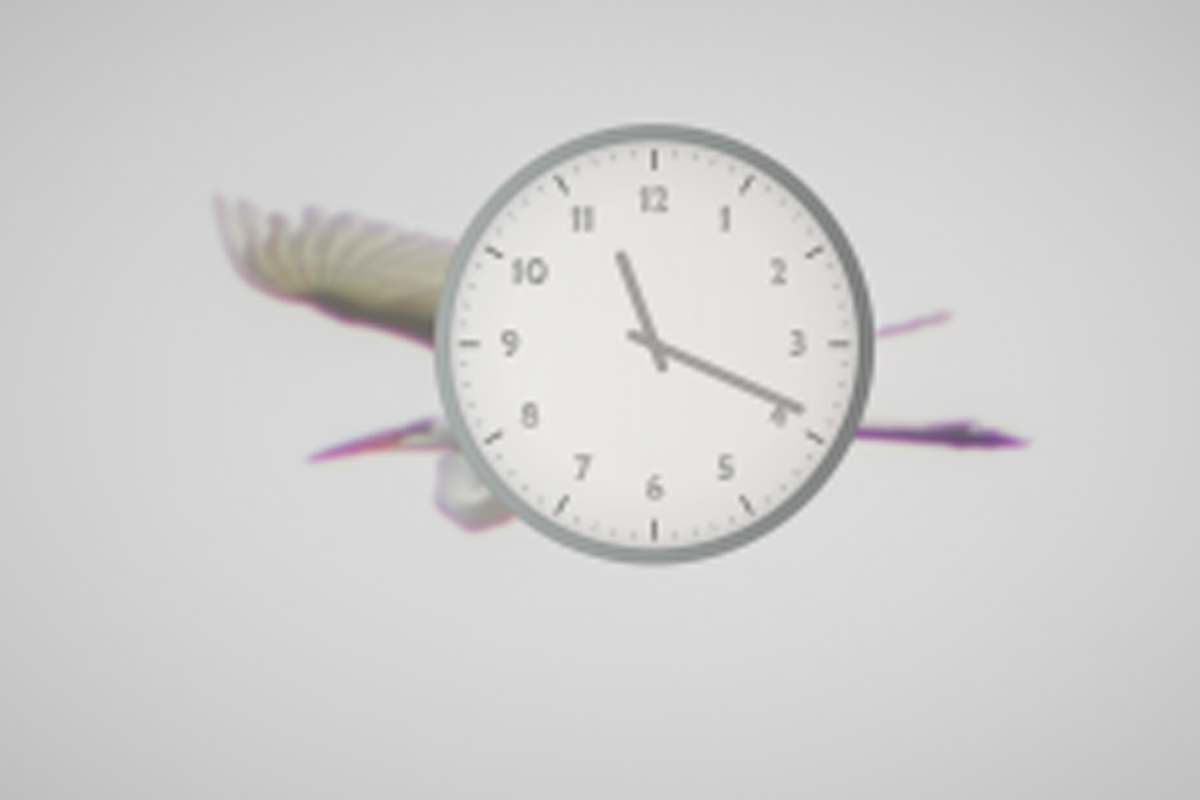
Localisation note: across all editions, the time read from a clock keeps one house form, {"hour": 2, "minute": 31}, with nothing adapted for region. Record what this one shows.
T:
{"hour": 11, "minute": 19}
